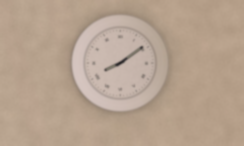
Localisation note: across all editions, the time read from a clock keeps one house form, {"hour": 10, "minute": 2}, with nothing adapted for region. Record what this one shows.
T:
{"hour": 8, "minute": 9}
